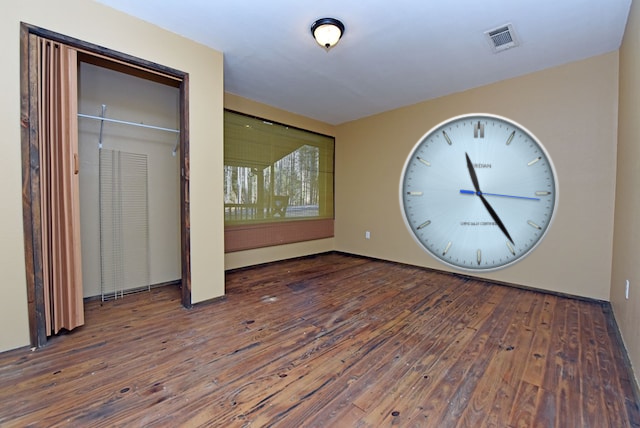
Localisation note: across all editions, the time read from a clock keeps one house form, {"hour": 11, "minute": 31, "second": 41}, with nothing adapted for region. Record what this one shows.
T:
{"hour": 11, "minute": 24, "second": 16}
